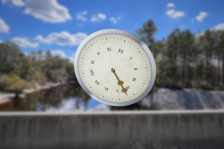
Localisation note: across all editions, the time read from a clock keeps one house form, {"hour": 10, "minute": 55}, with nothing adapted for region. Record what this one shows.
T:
{"hour": 4, "minute": 22}
